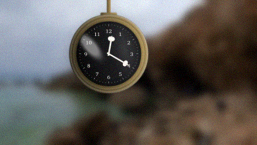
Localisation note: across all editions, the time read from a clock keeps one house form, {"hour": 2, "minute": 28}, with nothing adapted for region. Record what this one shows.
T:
{"hour": 12, "minute": 20}
